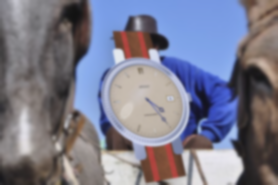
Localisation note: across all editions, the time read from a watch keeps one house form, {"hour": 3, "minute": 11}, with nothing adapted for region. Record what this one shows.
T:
{"hour": 4, "minute": 25}
